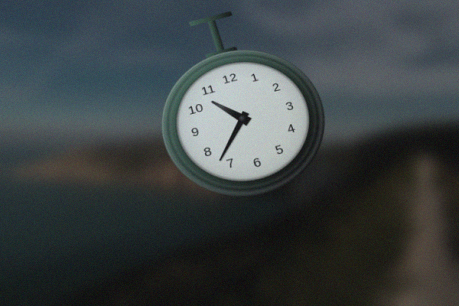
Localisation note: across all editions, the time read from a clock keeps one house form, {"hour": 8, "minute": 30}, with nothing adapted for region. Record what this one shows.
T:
{"hour": 10, "minute": 37}
